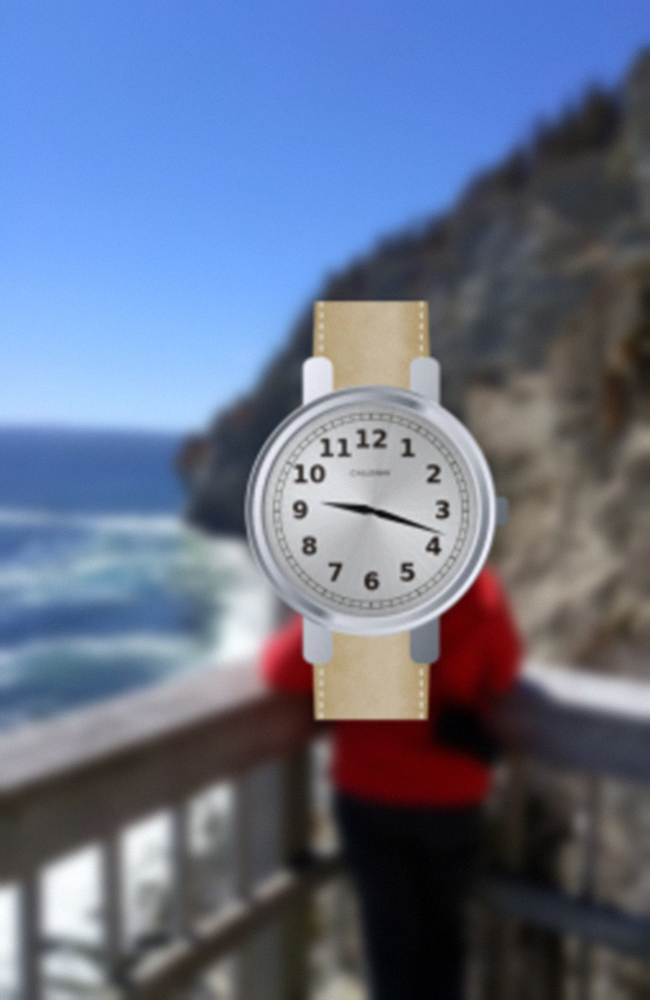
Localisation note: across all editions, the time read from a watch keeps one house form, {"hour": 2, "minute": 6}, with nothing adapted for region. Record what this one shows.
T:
{"hour": 9, "minute": 18}
